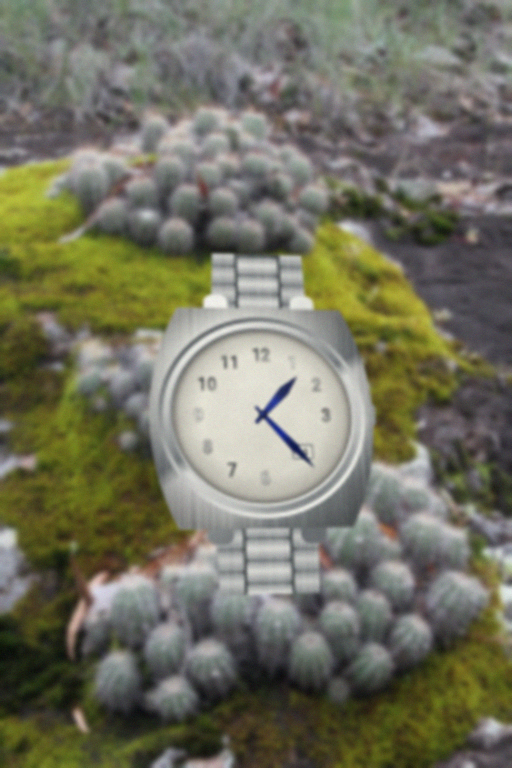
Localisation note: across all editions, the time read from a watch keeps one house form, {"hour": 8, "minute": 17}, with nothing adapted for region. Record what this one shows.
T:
{"hour": 1, "minute": 23}
